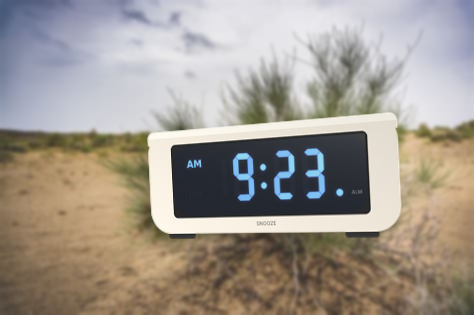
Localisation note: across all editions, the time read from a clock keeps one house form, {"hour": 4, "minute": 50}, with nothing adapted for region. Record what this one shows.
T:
{"hour": 9, "minute": 23}
